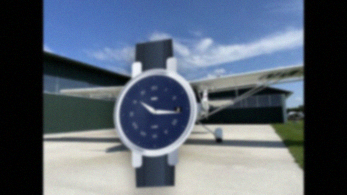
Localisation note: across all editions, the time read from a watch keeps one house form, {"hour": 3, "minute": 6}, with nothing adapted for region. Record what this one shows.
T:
{"hour": 10, "minute": 16}
